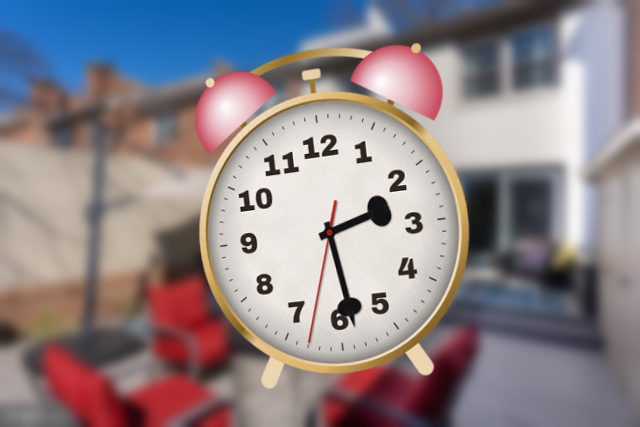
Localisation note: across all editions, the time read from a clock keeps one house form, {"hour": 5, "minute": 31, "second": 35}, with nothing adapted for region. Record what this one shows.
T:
{"hour": 2, "minute": 28, "second": 33}
